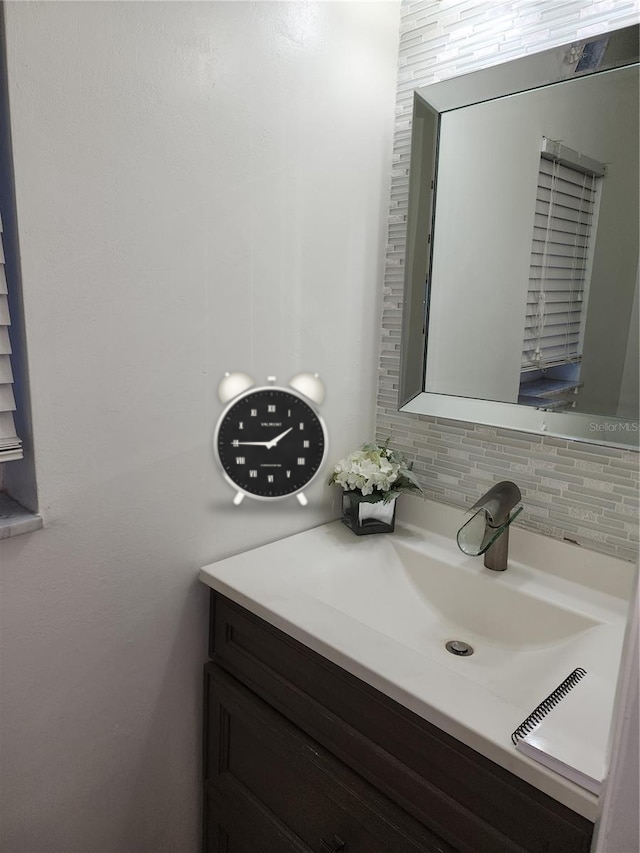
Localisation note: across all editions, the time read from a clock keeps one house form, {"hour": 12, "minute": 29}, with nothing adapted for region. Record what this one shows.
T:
{"hour": 1, "minute": 45}
